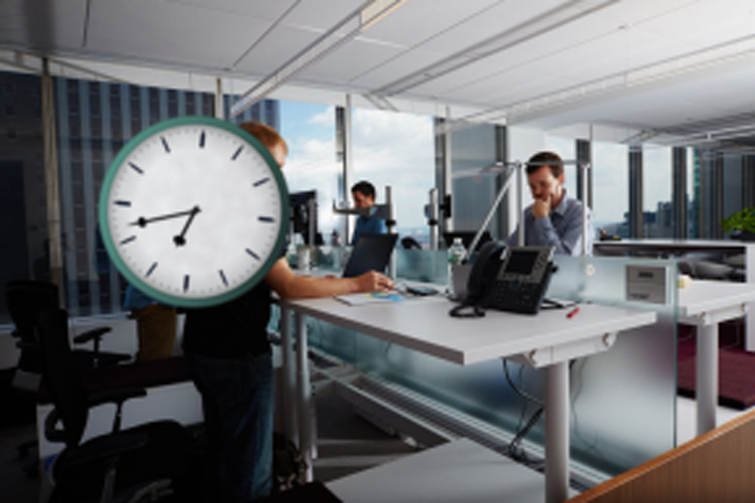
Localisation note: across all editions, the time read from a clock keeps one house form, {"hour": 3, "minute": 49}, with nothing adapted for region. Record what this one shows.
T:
{"hour": 6, "minute": 42}
